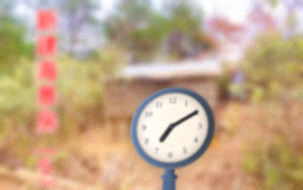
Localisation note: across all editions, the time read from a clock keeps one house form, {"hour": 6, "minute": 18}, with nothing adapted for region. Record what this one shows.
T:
{"hour": 7, "minute": 10}
